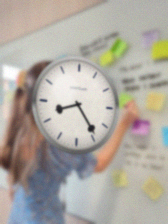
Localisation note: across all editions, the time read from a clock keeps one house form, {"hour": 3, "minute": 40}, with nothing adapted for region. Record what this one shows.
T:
{"hour": 8, "minute": 24}
